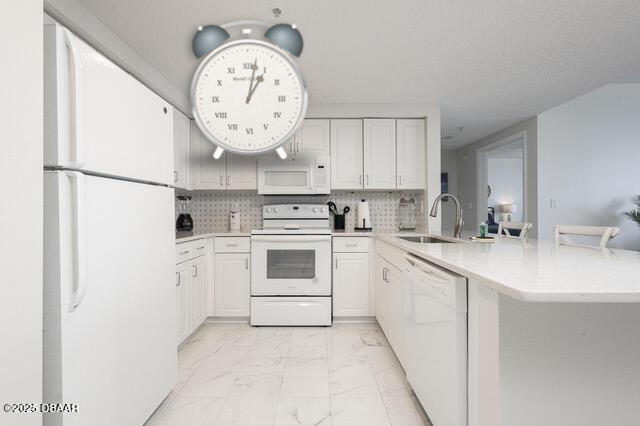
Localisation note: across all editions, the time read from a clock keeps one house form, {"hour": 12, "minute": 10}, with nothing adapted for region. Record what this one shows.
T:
{"hour": 1, "minute": 2}
